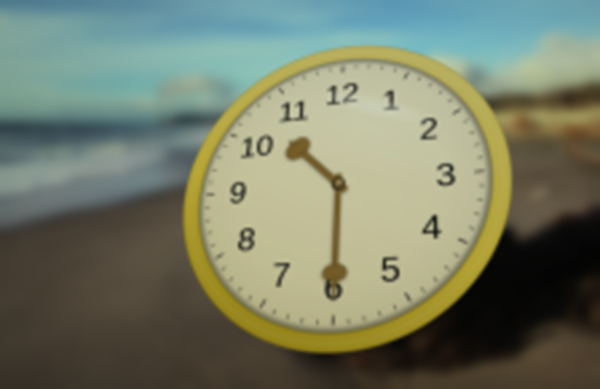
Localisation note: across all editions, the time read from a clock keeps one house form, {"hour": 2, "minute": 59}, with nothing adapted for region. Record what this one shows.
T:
{"hour": 10, "minute": 30}
